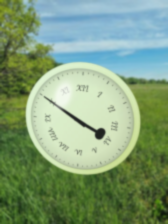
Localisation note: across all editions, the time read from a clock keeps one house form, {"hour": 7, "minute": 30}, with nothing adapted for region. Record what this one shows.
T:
{"hour": 3, "minute": 50}
